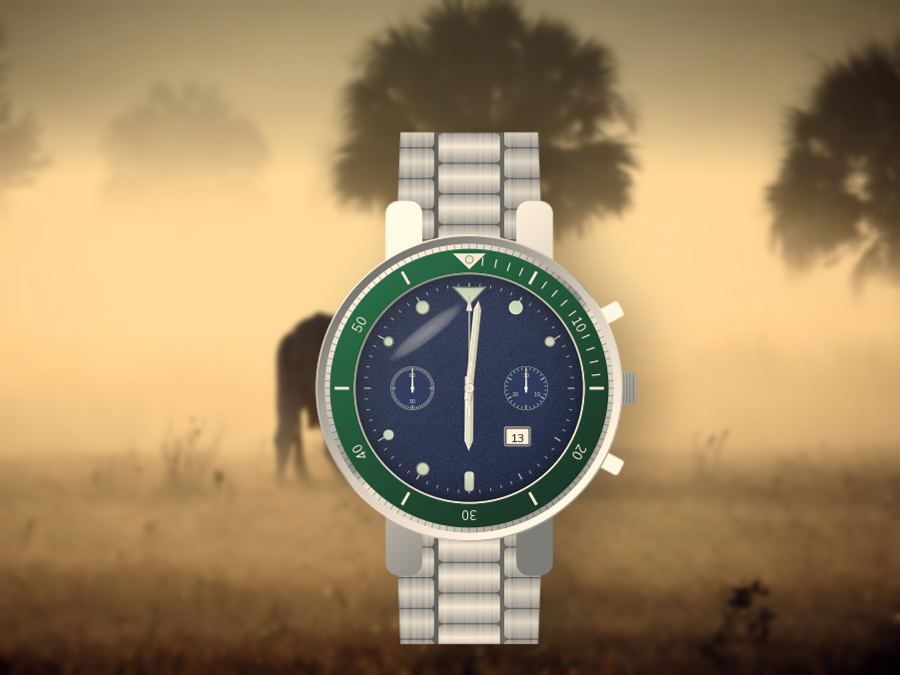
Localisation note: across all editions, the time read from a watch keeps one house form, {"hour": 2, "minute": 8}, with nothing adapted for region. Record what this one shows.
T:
{"hour": 6, "minute": 1}
